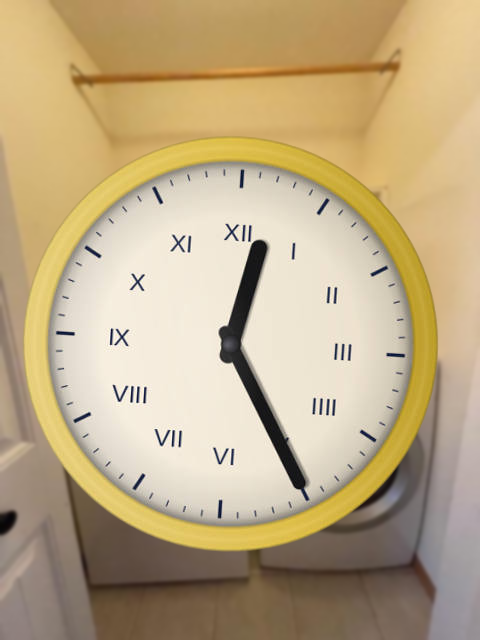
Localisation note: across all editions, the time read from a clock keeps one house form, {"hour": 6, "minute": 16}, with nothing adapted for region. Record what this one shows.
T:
{"hour": 12, "minute": 25}
